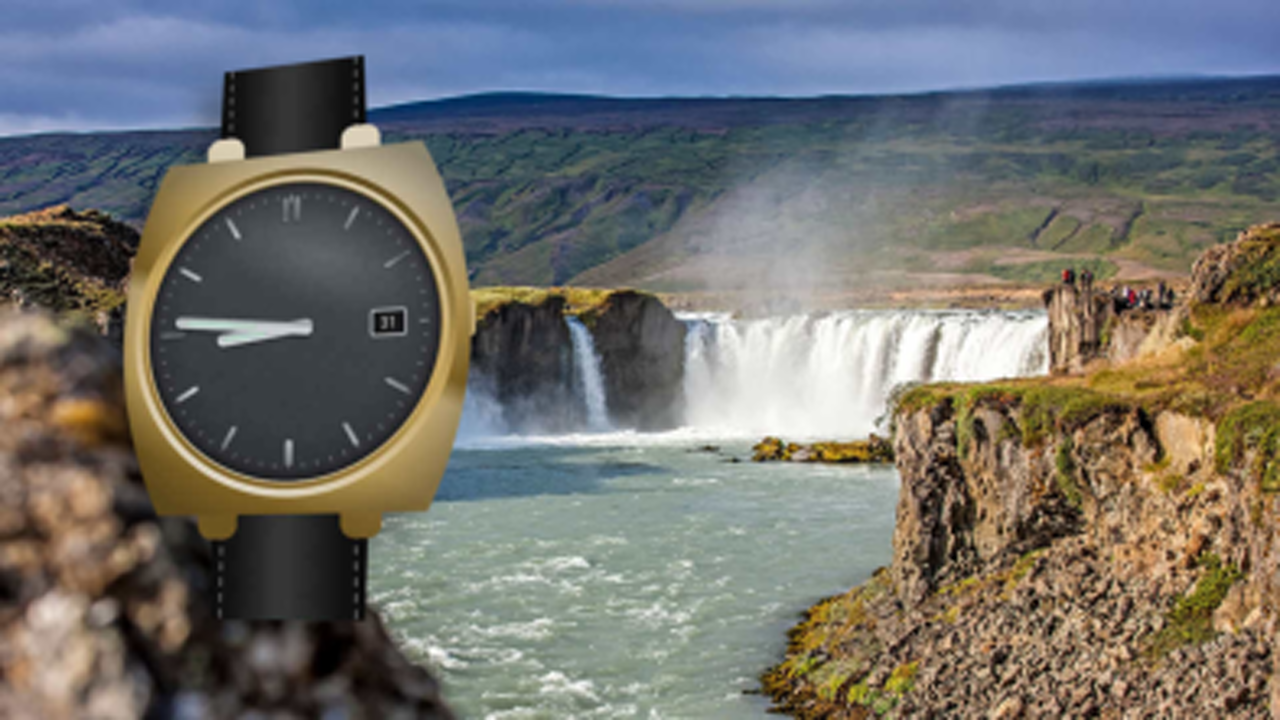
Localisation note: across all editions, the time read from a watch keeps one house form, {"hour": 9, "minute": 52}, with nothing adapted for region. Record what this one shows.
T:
{"hour": 8, "minute": 46}
